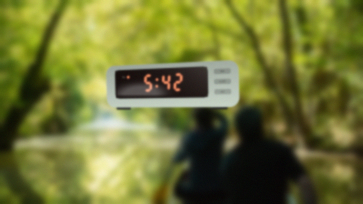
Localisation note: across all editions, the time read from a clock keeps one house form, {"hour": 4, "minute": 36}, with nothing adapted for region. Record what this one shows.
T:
{"hour": 5, "minute": 42}
